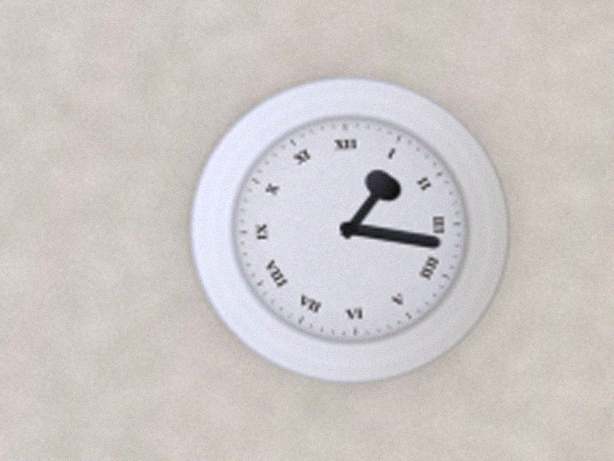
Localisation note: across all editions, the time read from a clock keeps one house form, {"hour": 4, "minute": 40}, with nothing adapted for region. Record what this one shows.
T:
{"hour": 1, "minute": 17}
